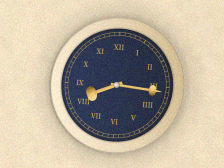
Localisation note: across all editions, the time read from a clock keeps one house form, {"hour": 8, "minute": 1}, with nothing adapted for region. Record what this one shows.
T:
{"hour": 8, "minute": 16}
